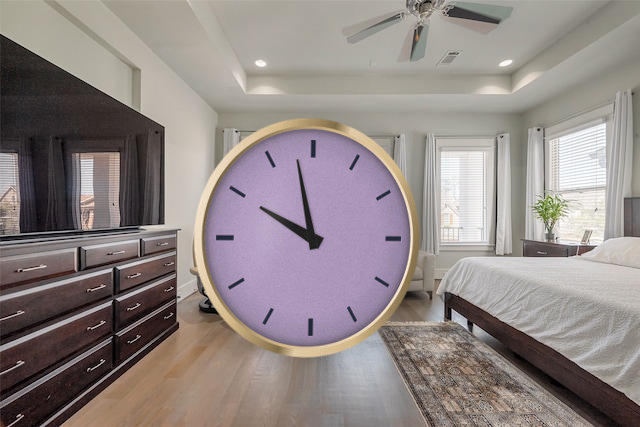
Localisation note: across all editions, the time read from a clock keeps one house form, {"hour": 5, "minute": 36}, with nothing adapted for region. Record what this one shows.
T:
{"hour": 9, "minute": 58}
